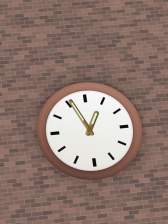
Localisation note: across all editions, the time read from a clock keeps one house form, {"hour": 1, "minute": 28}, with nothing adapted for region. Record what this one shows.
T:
{"hour": 12, "minute": 56}
